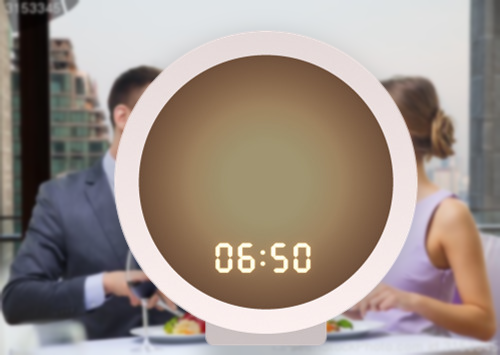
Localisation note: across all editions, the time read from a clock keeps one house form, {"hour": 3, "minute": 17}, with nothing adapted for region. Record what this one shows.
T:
{"hour": 6, "minute": 50}
